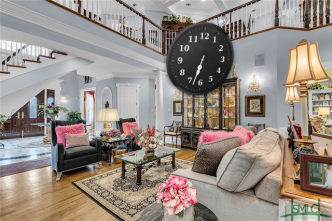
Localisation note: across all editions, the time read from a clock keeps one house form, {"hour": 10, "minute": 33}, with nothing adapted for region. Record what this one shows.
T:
{"hour": 6, "minute": 33}
